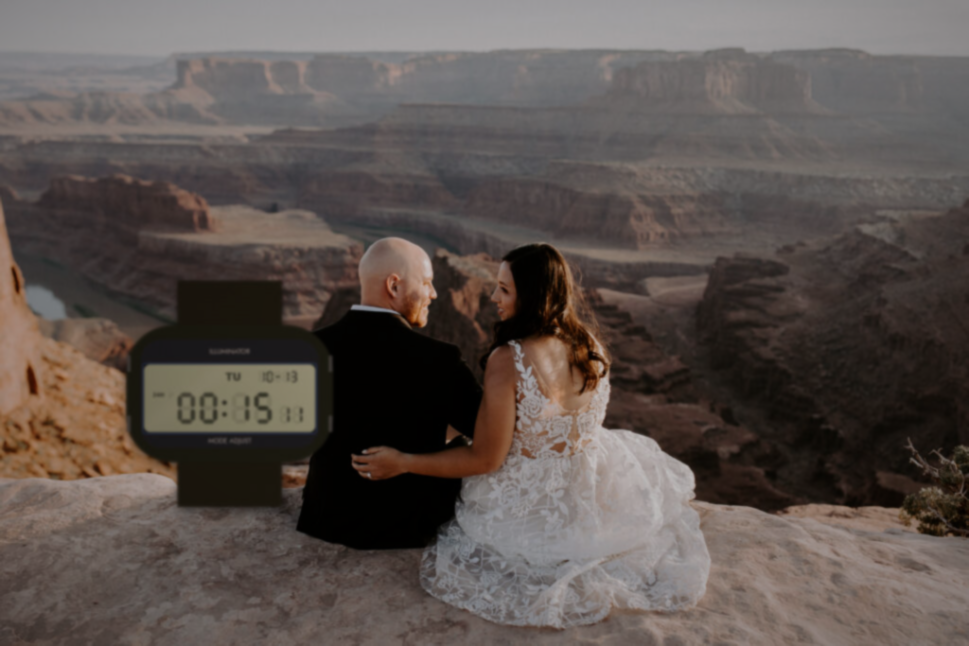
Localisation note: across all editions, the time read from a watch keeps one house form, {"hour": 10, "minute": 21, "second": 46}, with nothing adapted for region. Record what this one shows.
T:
{"hour": 0, "minute": 15, "second": 11}
